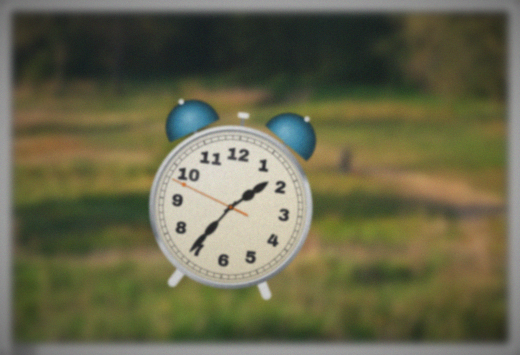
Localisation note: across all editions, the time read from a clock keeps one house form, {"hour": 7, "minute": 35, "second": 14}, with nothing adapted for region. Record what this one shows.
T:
{"hour": 1, "minute": 35, "second": 48}
